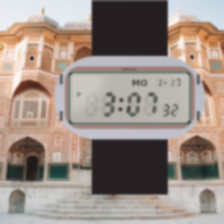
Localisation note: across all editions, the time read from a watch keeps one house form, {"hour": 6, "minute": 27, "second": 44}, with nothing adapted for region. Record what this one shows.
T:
{"hour": 3, "minute": 7, "second": 32}
